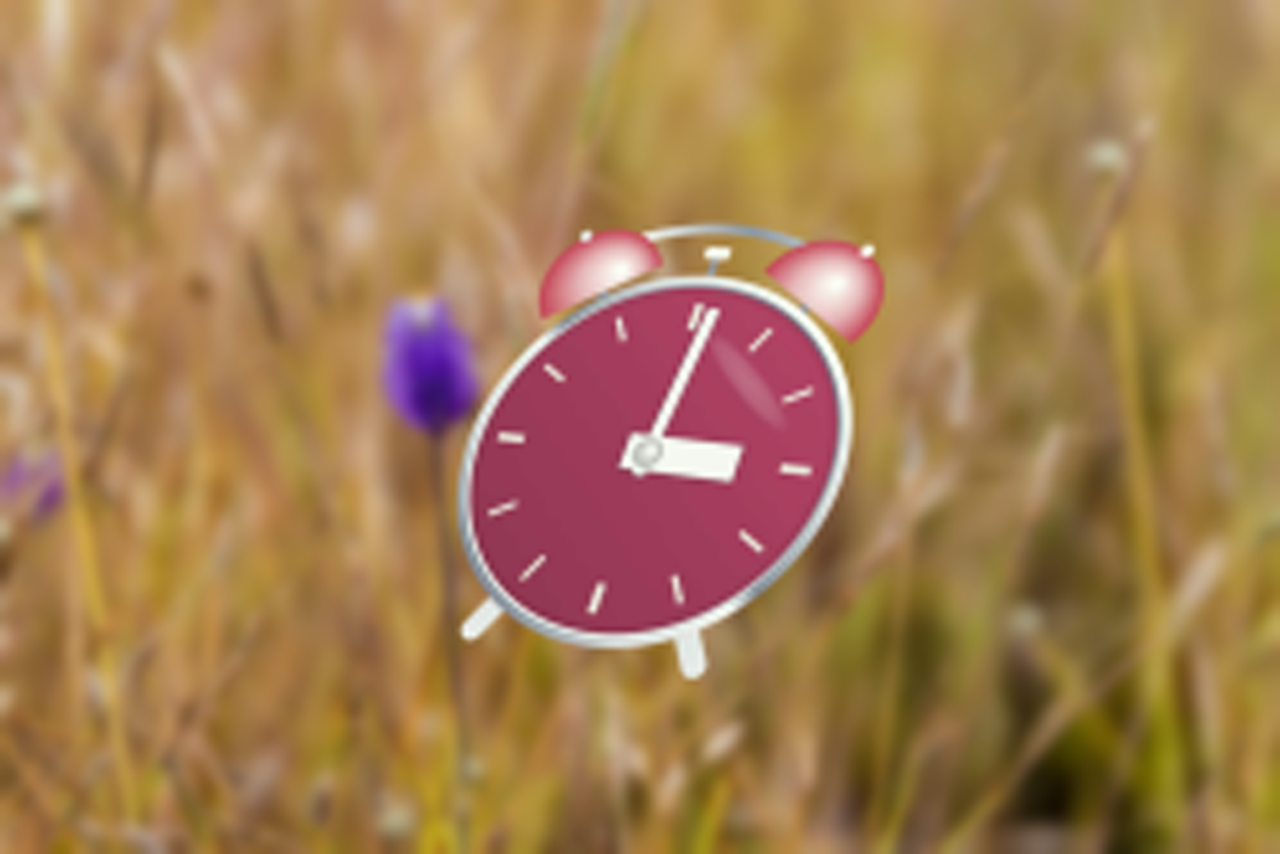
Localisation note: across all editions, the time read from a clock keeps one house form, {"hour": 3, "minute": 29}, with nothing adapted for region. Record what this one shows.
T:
{"hour": 3, "minute": 1}
